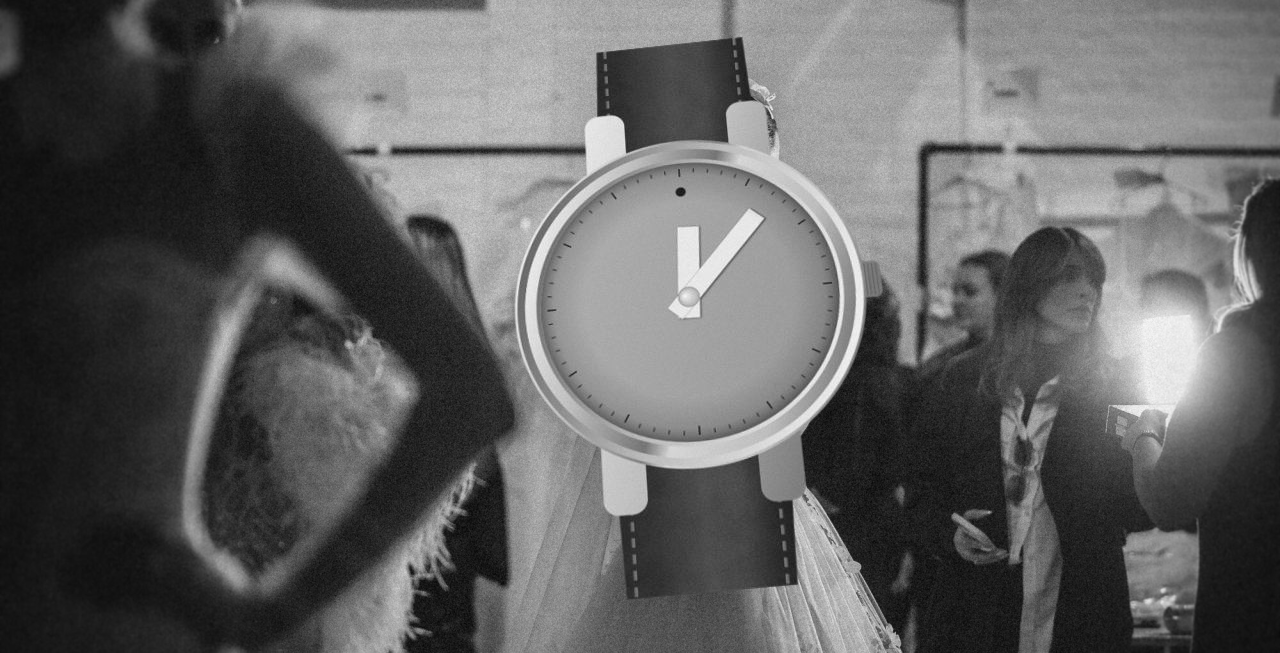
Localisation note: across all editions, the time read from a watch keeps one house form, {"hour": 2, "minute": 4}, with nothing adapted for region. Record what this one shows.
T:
{"hour": 12, "minute": 7}
